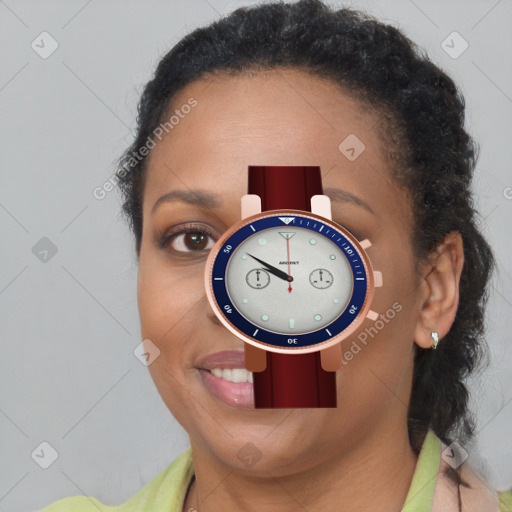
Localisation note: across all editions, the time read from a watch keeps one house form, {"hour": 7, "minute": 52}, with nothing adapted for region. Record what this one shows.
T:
{"hour": 9, "minute": 51}
